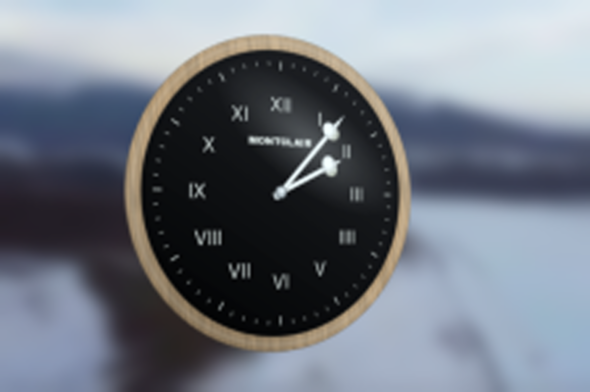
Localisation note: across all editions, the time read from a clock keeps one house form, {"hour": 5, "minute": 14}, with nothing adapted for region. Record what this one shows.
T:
{"hour": 2, "minute": 7}
